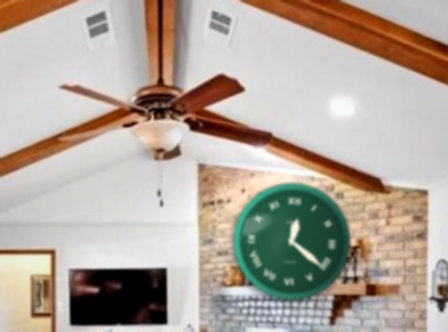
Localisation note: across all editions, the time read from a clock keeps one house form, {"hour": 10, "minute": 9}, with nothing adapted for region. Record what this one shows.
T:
{"hour": 12, "minute": 21}
